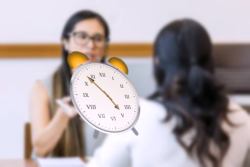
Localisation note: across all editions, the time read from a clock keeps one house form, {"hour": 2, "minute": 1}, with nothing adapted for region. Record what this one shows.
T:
{"hour": 4, "minute": 53}
